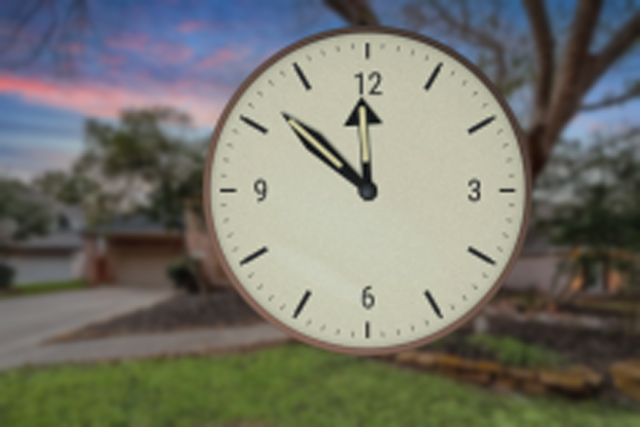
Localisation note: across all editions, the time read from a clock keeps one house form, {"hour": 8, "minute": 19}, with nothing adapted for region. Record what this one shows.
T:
{"hour": 11, "minute": 52}
